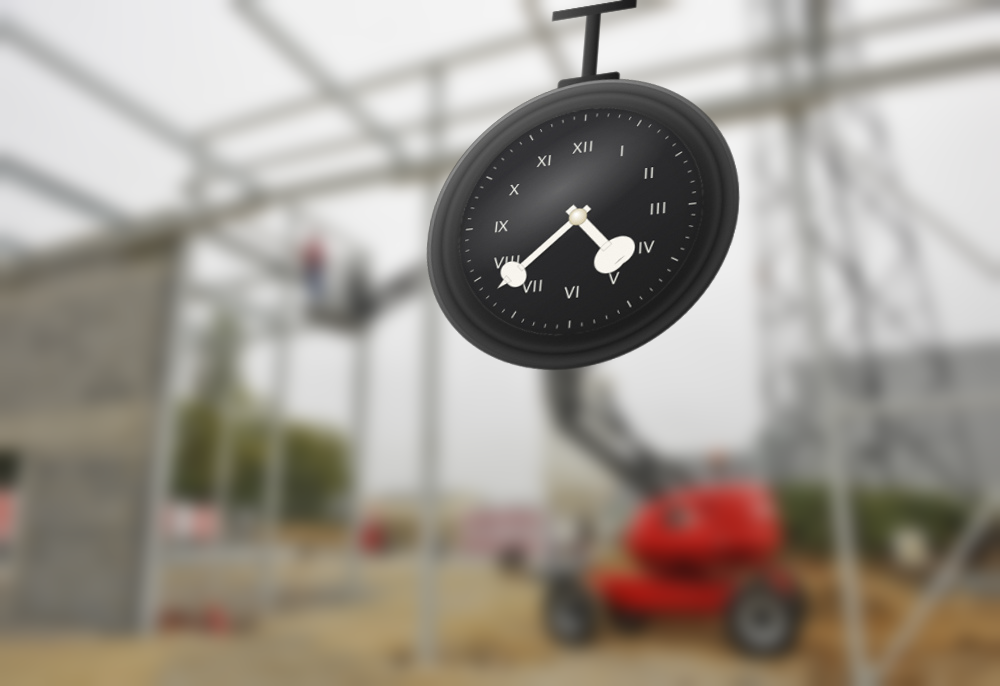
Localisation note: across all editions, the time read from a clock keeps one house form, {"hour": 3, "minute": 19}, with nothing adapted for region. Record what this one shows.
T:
{"hour": 4, "minute": 38}
